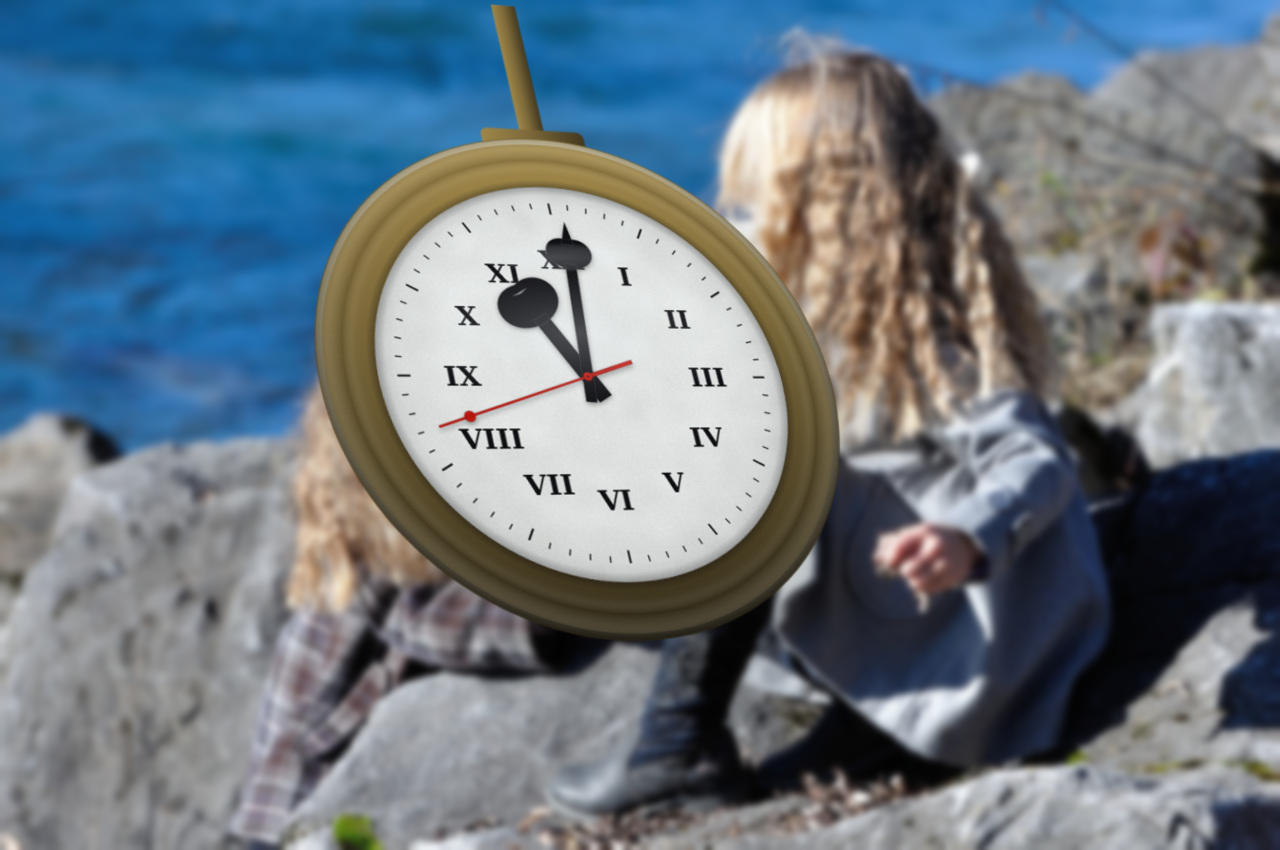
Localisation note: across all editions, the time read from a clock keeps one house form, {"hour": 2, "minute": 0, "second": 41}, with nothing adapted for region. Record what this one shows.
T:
{"hour": 11, "minute": 0, "second": 42}
